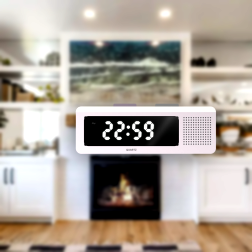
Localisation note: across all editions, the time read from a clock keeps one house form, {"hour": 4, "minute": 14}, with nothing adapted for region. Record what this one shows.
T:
{"hour": 22, "minute": 59}
